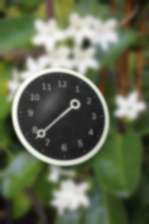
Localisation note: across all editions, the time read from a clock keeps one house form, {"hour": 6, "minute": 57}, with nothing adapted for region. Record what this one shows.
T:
{"hour": 1, "minute": 38}
